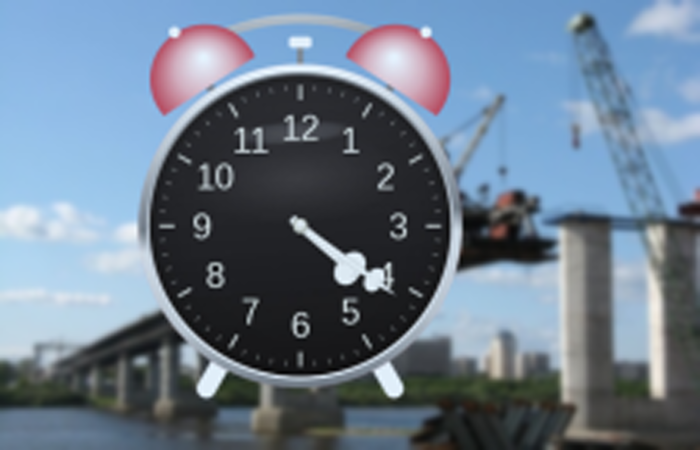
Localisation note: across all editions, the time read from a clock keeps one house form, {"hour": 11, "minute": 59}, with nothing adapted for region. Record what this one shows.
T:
{"hour": 4, "minute": 21}
